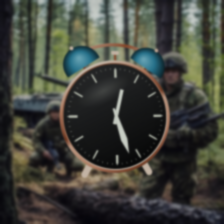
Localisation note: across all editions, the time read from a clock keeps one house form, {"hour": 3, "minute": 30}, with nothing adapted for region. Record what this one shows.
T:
{"hour": 12, "minute": 27}
